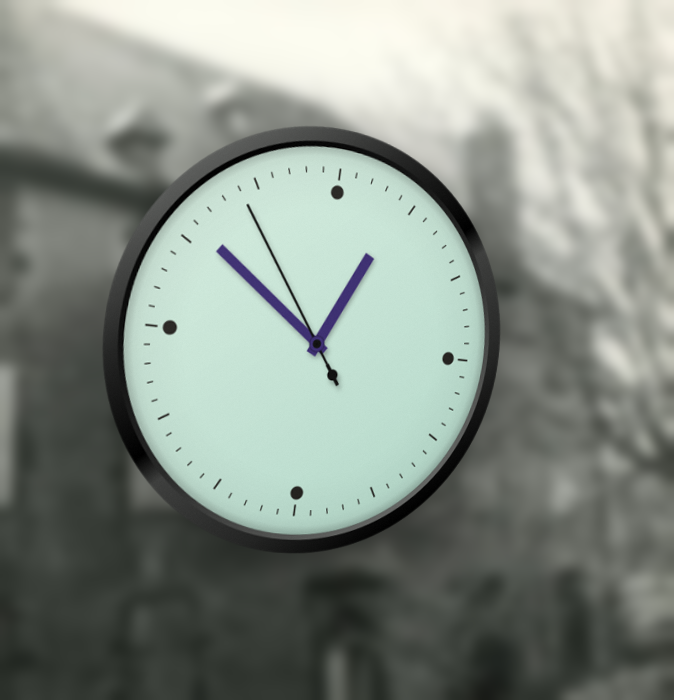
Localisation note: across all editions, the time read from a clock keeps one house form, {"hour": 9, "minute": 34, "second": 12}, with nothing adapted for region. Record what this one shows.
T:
{"hour": 12, "minute": 50, "second": 54}
